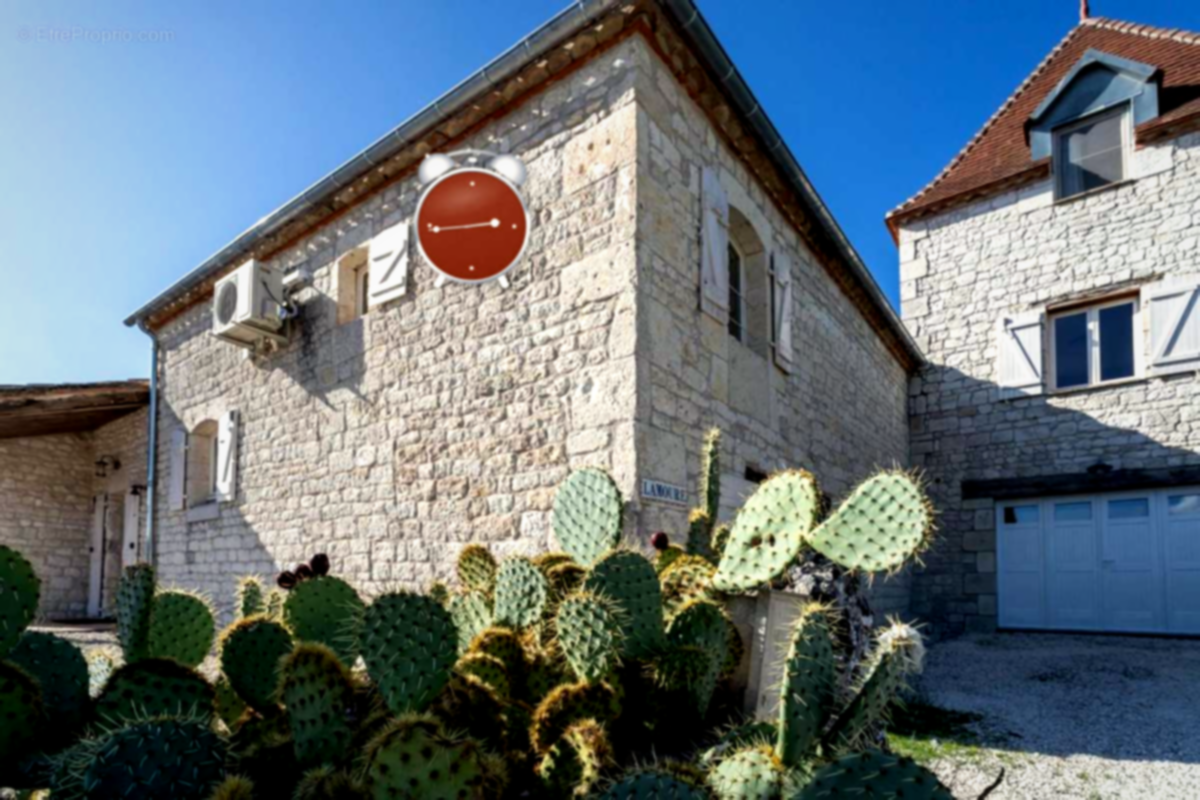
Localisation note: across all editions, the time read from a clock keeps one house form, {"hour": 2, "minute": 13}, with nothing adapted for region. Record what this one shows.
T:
{"hour": 2, "minute": 44}
